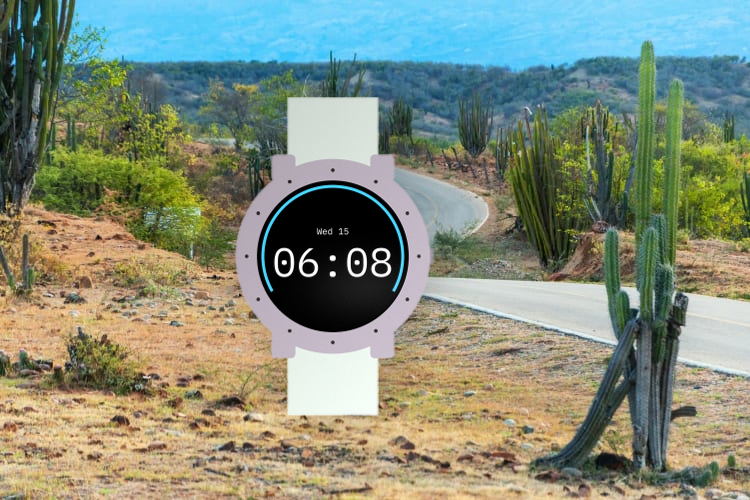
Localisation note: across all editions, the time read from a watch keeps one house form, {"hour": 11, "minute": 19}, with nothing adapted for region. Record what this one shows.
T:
{"hour": 6, "minute": 8}
